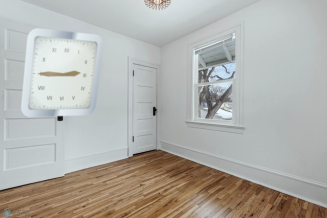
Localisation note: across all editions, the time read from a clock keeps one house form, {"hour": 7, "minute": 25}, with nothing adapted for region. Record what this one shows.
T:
{"hour": 2, "minute": 45}
